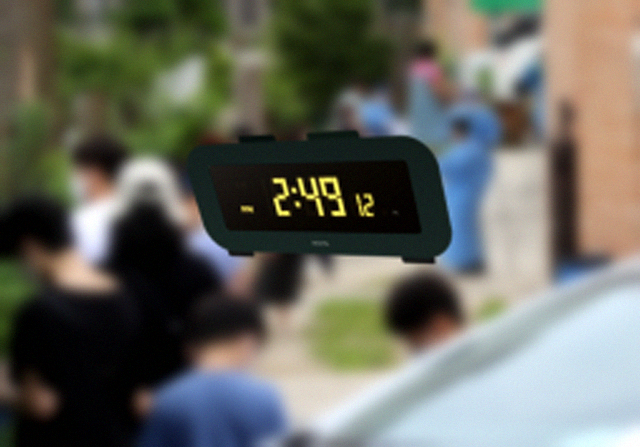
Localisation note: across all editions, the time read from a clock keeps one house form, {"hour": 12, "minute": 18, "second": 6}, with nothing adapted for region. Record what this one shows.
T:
{"hour": 2, "minute": 49, "second": 12}
